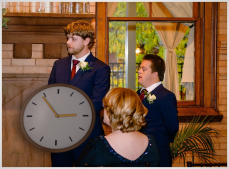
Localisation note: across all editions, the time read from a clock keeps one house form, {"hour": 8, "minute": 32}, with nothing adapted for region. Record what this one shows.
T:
{"hour": 2, "minute": 54}
